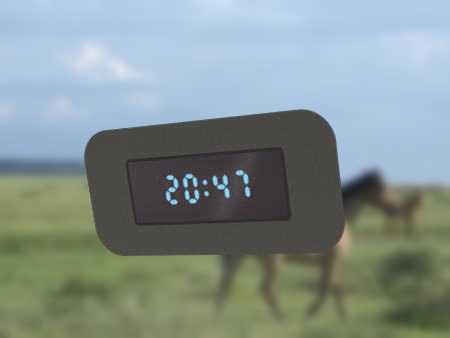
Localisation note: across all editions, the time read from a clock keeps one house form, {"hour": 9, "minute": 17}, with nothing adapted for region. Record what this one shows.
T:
{"hour": 20, "minute": 47}
